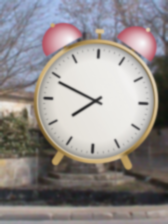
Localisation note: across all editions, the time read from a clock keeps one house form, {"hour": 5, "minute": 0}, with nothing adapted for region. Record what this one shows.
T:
{"hour": 7, "minute": 49}
